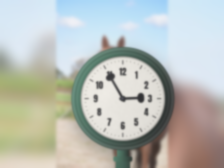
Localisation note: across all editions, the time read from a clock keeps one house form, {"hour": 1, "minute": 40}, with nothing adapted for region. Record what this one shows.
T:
{"hour": 2, "minute": 55}
